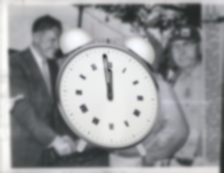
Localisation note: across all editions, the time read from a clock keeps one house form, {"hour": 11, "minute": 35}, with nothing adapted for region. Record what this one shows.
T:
{"hour": 11, "minute": 59}
